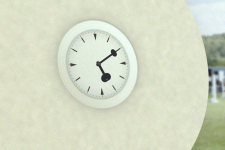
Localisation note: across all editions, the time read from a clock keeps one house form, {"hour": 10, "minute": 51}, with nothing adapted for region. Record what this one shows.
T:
{"hour": 5, "minute": 10}
